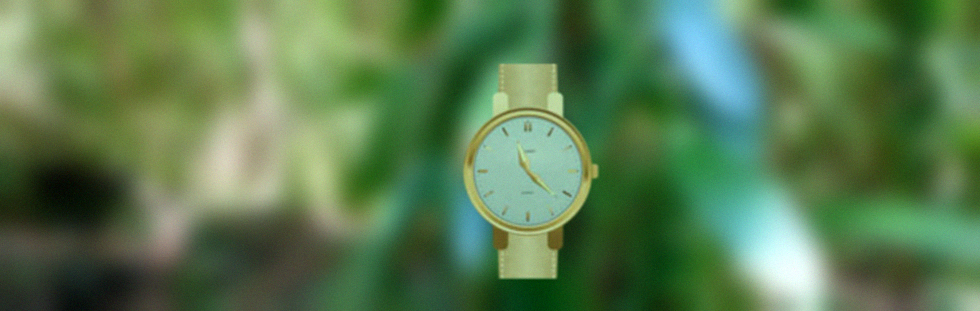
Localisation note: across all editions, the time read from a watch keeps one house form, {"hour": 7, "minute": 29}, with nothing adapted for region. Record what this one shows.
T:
{"hour": 11, "minute": 22}
